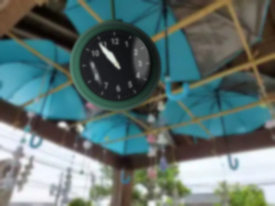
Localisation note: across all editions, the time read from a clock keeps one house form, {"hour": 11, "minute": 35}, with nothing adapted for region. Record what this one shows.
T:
{"hour": 10, "minute": 54}
